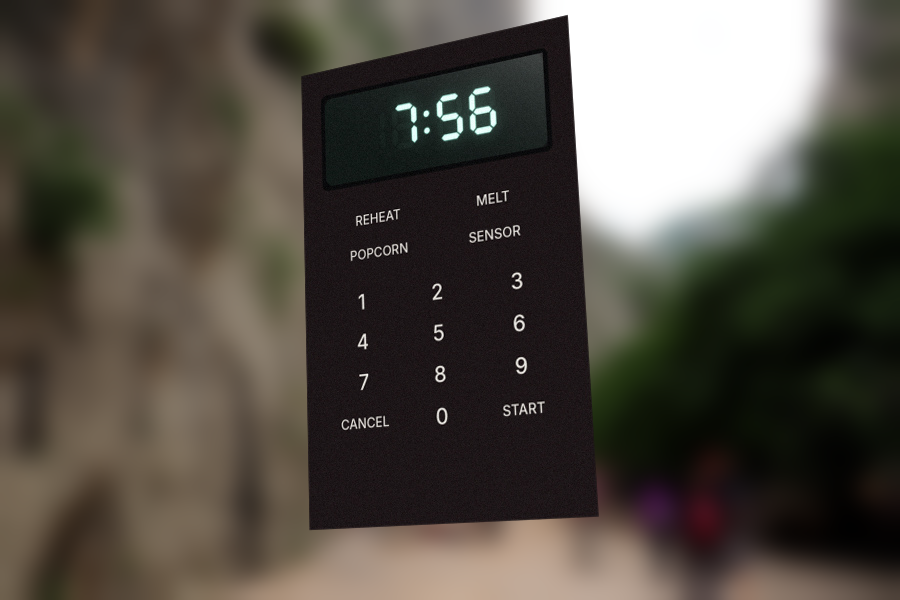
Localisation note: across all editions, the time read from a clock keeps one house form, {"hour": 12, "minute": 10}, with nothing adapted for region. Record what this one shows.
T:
{"hour": 7, "minute": 56}
